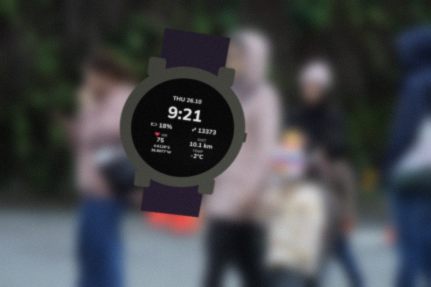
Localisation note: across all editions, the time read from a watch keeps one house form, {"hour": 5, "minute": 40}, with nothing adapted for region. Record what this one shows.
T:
{"hour": 9, "minute": 21}
